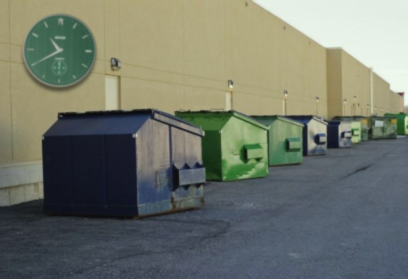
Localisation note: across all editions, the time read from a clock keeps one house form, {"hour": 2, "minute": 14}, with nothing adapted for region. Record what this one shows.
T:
{"hour": 10, "minute": 40}
